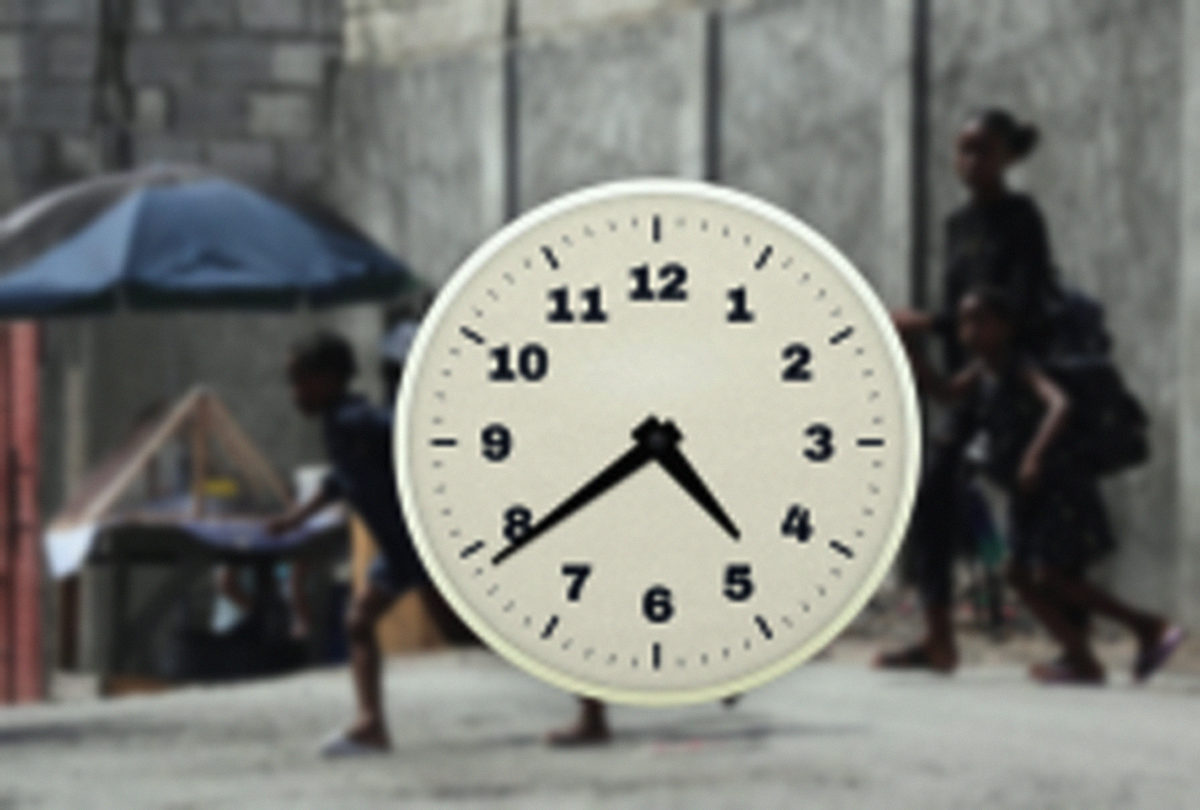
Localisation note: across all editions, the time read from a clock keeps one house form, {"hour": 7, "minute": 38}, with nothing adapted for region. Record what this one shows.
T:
{"hour": 4, "minute": 39}
